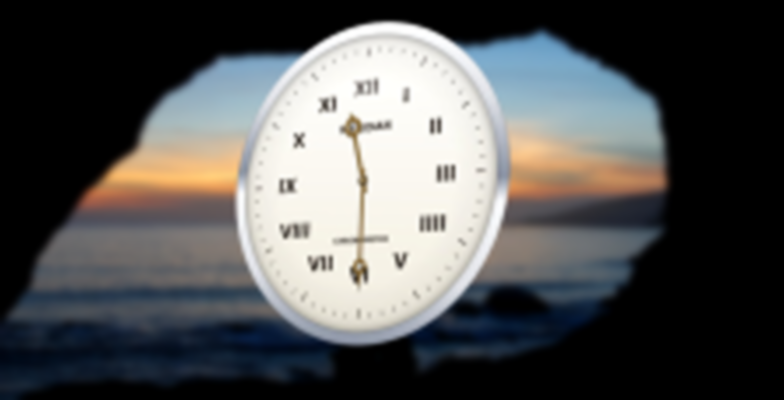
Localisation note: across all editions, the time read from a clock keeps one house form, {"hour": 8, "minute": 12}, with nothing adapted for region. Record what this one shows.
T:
{"hour": 11, "minute": 30}
